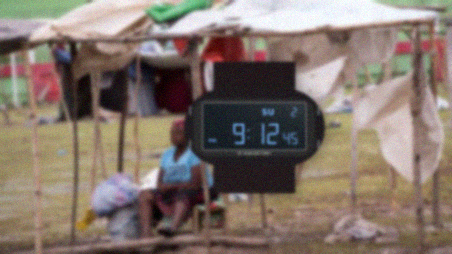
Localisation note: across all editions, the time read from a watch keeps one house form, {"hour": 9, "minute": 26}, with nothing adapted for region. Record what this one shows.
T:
{"hour": 9, "minute": 12}
